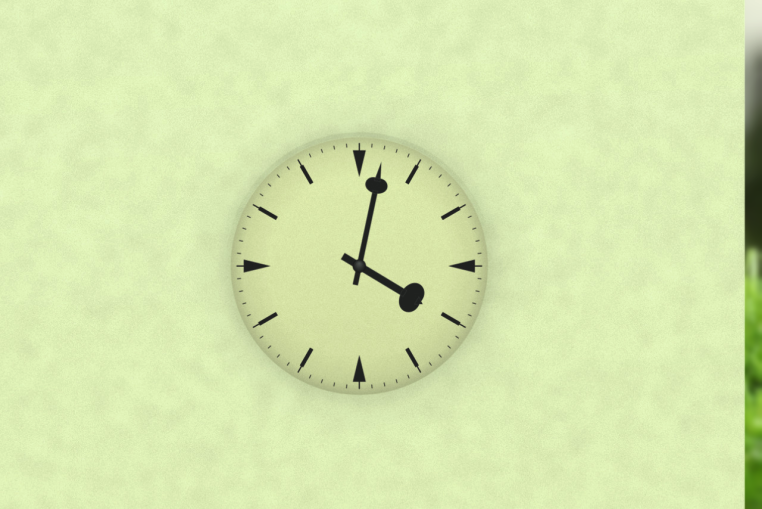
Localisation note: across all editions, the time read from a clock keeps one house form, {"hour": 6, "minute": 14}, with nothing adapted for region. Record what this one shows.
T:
{"hour": 4, "minute": 2}
